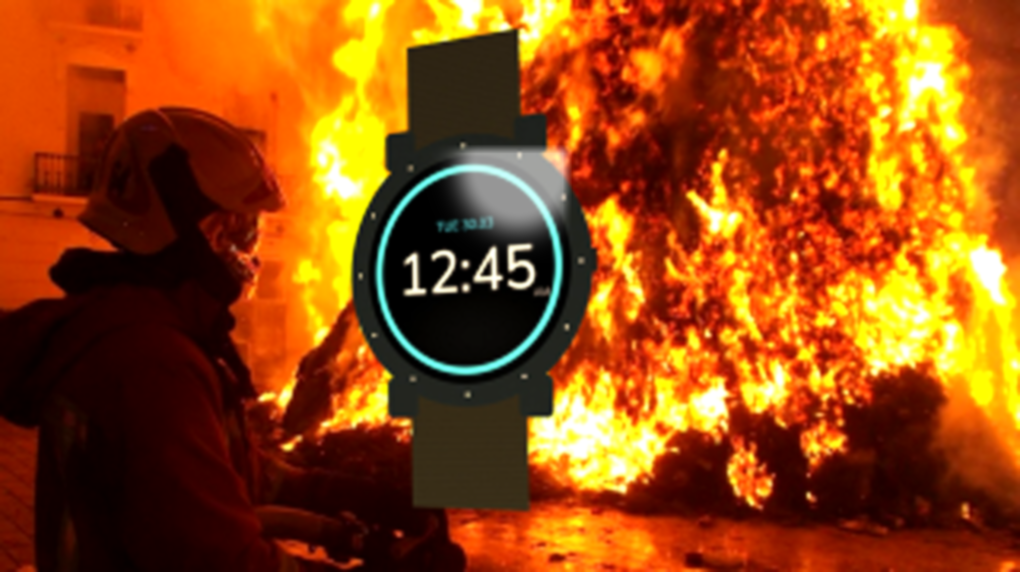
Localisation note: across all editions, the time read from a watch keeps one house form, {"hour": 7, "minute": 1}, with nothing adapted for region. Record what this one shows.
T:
{"hour": 12, "minute": 45}
